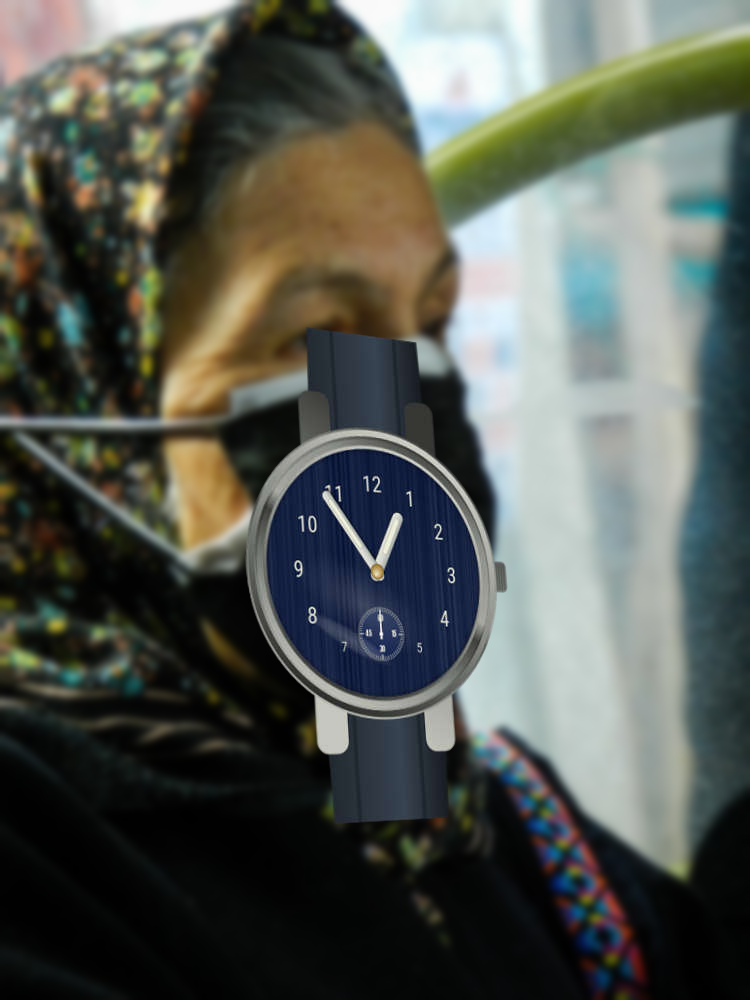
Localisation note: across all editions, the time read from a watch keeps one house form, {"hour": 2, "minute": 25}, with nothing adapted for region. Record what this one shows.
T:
{"hour": 12, "minute": 54}
